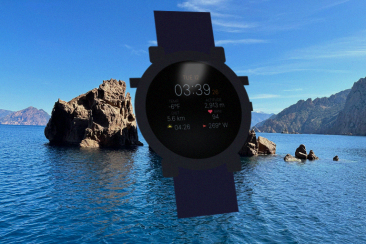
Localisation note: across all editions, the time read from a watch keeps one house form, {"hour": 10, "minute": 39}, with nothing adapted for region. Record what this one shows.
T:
{"hour": 3, "minute": 39}
